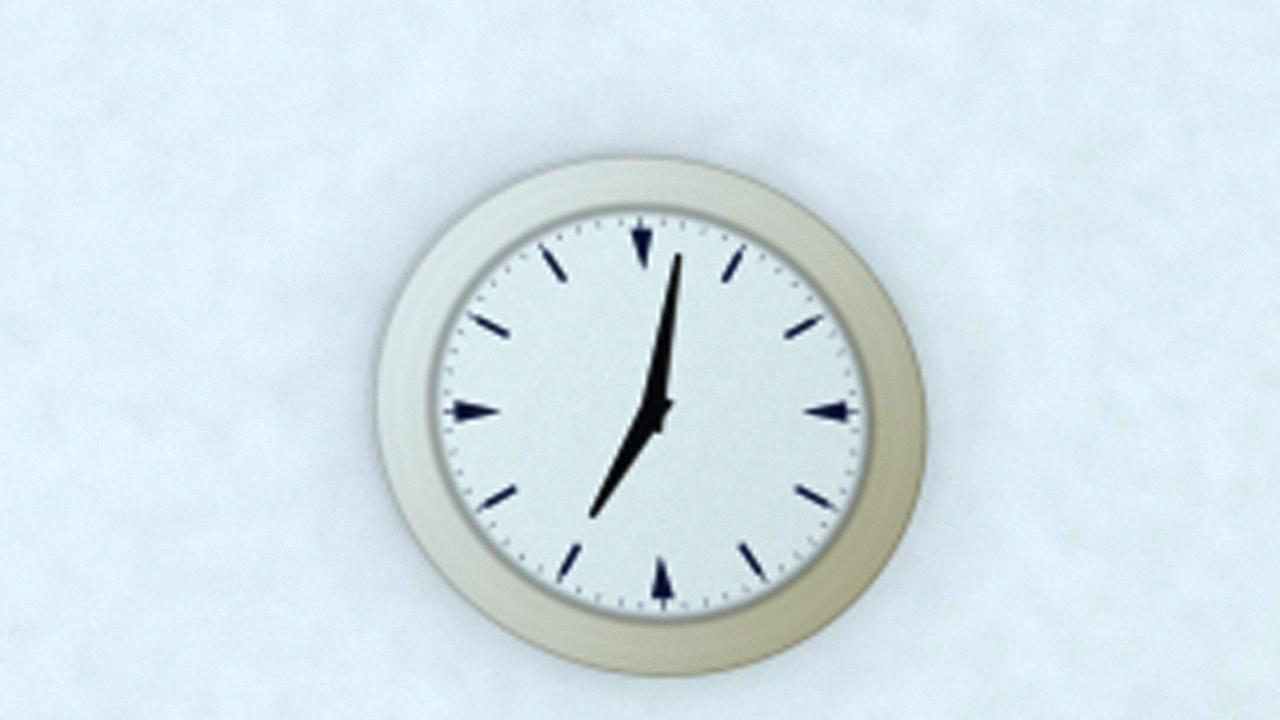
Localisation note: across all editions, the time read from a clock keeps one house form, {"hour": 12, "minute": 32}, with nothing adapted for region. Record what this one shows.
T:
{"hour": 7, "minute": 2}
